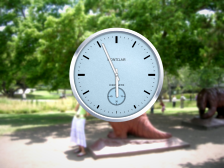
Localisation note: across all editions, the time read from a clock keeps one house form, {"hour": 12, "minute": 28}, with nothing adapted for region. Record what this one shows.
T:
{"hour": 5, "minute": 56}
